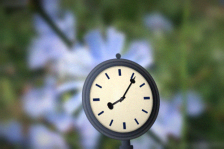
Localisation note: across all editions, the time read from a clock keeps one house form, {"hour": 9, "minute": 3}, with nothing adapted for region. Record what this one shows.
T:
{"hour": 8, "minute": 6}
